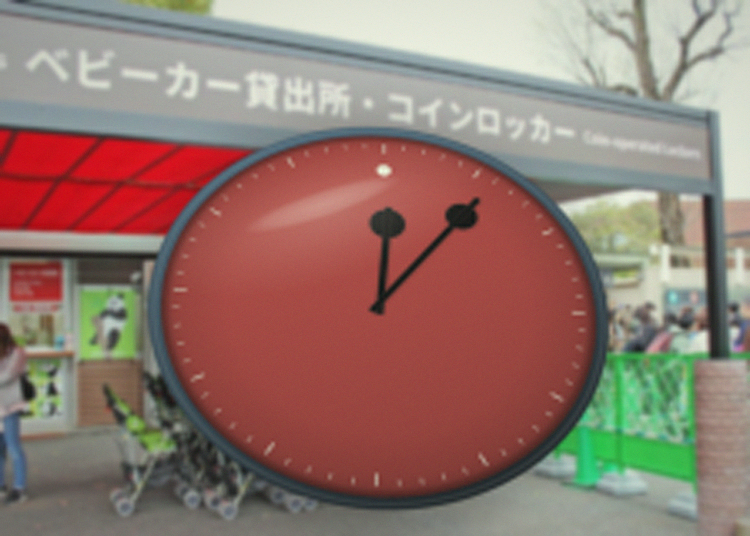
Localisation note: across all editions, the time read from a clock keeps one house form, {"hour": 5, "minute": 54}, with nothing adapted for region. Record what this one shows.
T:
{"hour": 12, "minute": 6}
